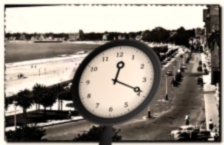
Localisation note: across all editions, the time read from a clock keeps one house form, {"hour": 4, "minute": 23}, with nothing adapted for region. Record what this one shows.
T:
{"hour": 12, "minute": 19}
